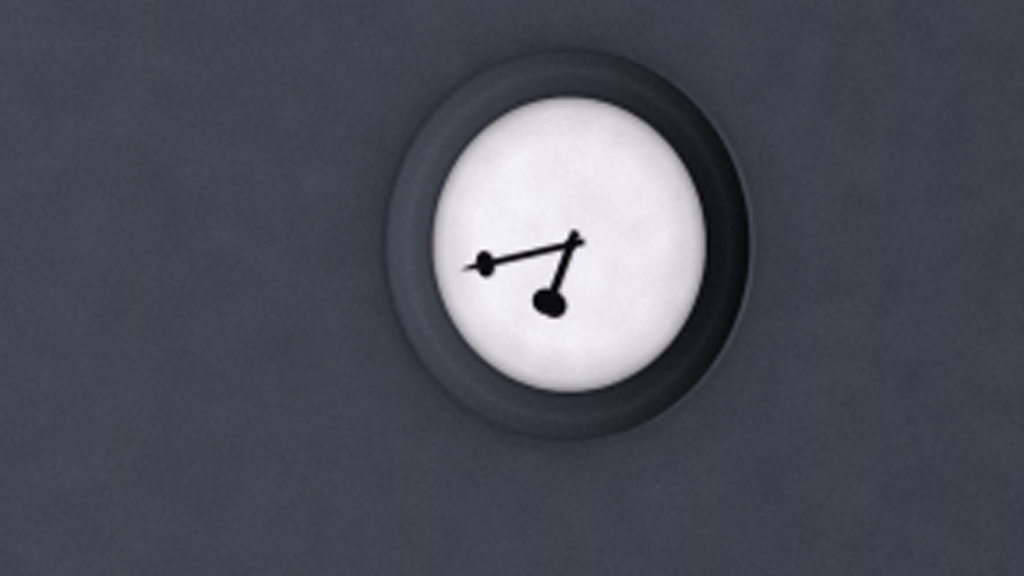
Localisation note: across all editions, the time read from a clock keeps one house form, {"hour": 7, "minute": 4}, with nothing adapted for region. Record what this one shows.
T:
{"hour": 6, "minute": 43}
